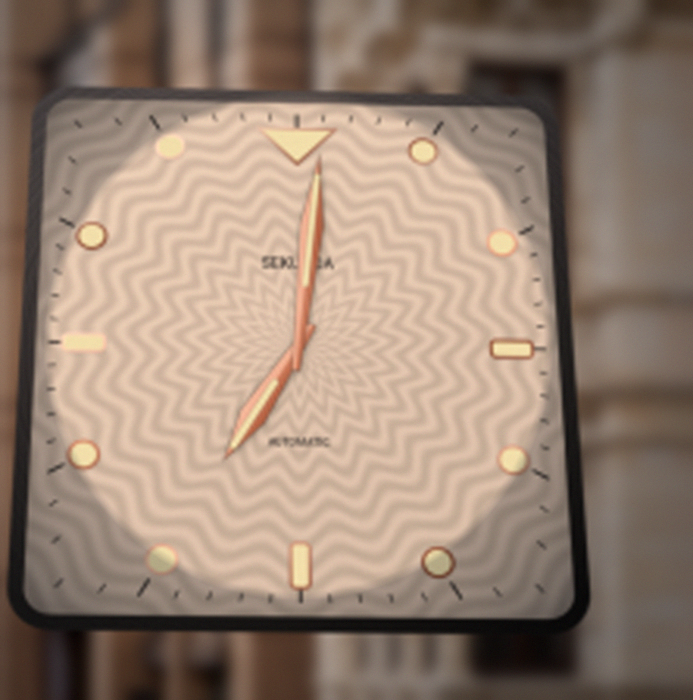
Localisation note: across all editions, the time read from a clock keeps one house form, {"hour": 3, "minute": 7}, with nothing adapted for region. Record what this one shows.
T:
{"hour": 7, "minute": 1}
